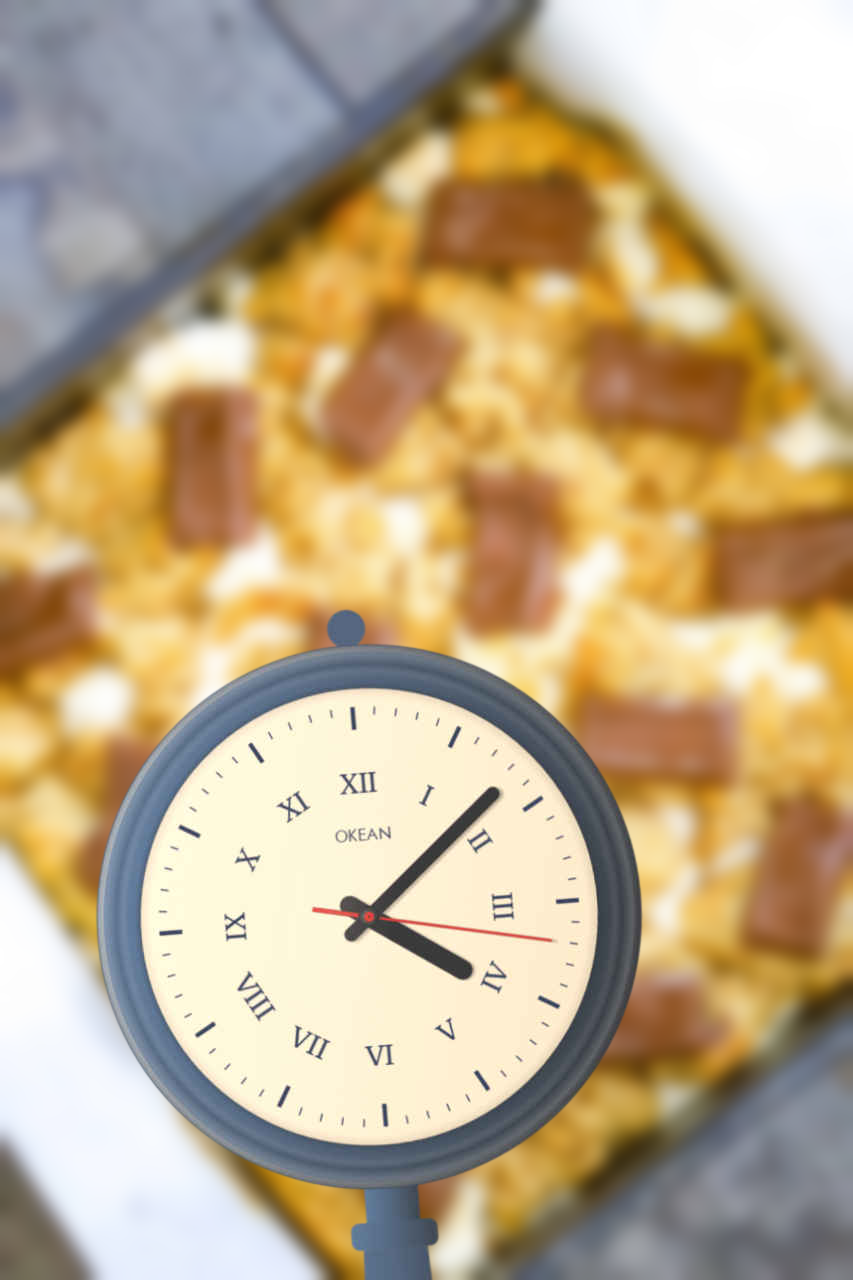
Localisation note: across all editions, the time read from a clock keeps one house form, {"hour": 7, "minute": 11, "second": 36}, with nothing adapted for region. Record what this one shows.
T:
{"hour": 4, "minute": 8, "second": 17}
